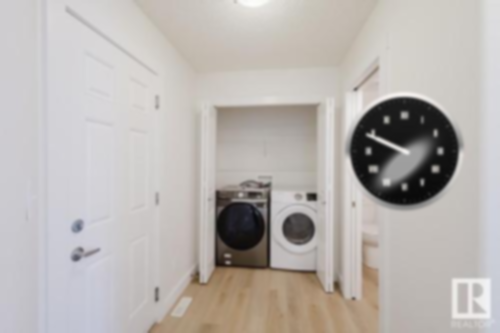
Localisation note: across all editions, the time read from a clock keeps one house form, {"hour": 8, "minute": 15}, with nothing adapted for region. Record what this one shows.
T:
{"hour": 9, "minute": 49}
